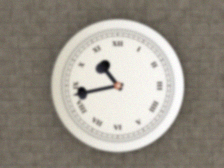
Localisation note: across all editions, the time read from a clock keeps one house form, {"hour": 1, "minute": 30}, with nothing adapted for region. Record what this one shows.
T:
{"hour": 10, "minute": 43}
